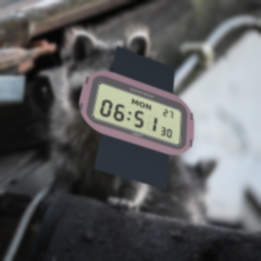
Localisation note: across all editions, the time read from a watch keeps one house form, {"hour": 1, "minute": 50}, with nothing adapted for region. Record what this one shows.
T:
{"hour": 6, "minute": 51}
